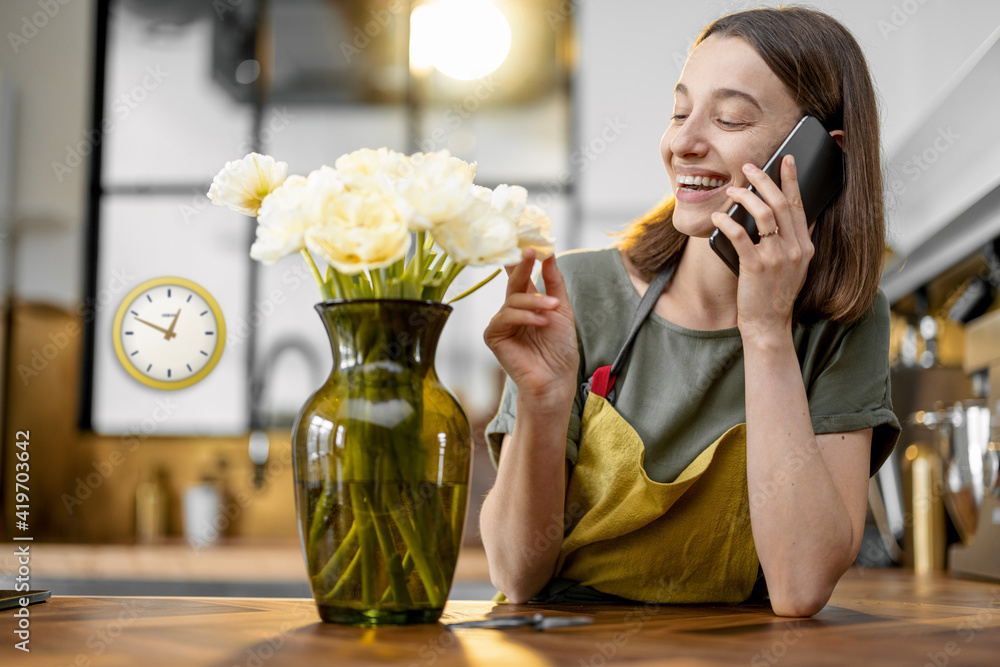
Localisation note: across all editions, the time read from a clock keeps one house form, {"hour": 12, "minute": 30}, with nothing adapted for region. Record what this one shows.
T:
{"hour": 12, "minute": 49}
